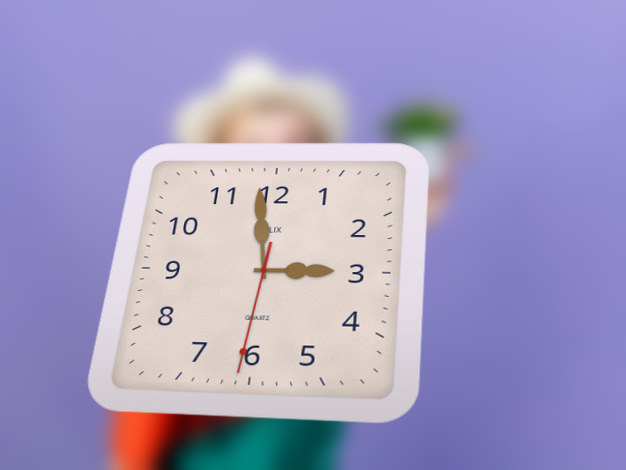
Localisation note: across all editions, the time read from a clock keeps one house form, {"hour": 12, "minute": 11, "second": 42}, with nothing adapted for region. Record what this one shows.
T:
{"hour": 2, "minute": 58, "second": 31}
